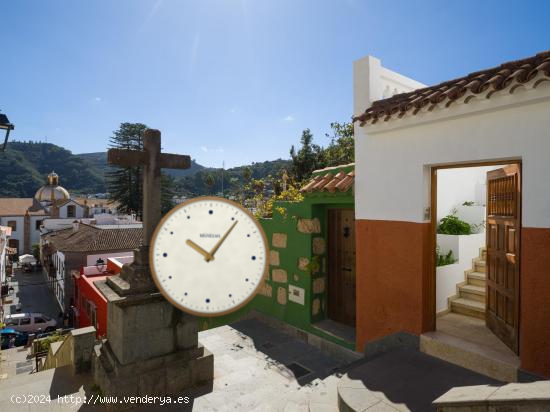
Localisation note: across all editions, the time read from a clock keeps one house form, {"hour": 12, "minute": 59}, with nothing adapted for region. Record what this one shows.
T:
{"hour": 10, "minute": 6}
